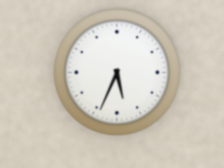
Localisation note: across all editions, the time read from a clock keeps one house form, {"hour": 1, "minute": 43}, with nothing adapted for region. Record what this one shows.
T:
{"hour": 5, "minute": 34}
